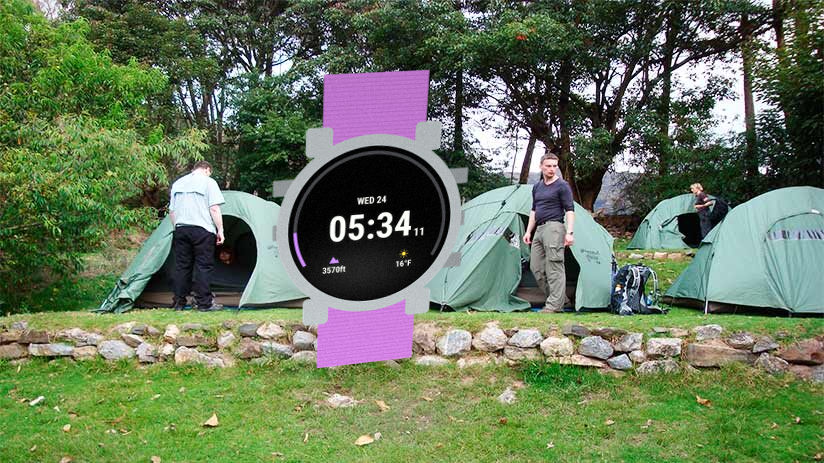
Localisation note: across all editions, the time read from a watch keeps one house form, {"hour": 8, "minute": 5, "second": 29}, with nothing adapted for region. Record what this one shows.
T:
{"hour": 5, "minute": 34, "second": 11}
